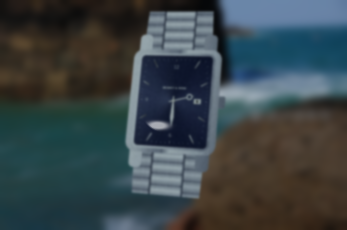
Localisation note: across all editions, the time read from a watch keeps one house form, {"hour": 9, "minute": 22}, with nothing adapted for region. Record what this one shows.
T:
{"hour": 2, "minute": 30}
